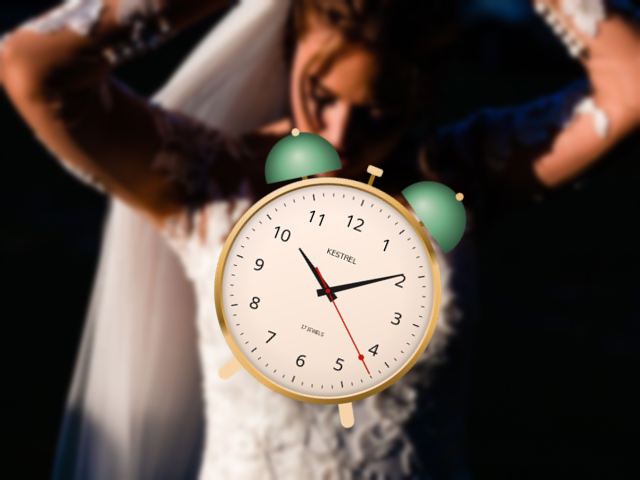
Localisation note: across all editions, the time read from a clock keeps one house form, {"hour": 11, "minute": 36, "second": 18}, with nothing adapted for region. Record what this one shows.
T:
{"hour": 10, "minute": 9, "second": 22}
